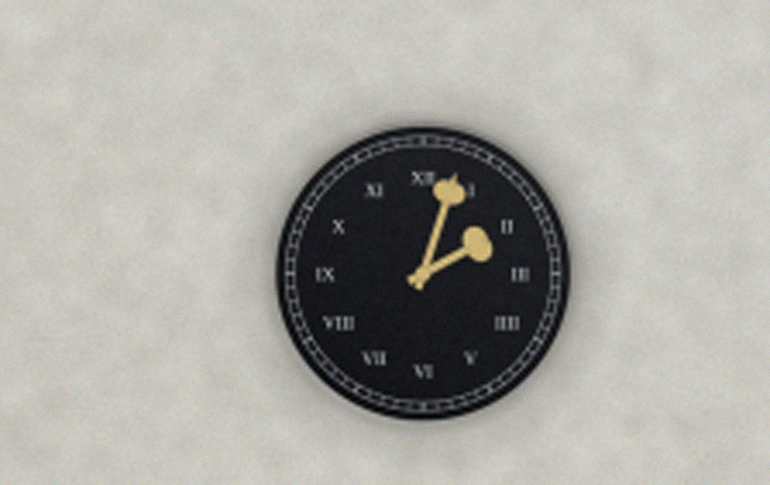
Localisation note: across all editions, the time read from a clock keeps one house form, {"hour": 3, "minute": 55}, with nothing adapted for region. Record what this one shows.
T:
{"hour": 2, "minute": 3}
